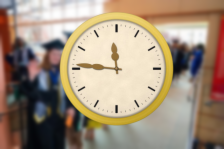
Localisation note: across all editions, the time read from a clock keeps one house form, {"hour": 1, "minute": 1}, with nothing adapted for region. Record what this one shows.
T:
{"hour": 11, "minute": 46}
